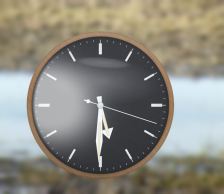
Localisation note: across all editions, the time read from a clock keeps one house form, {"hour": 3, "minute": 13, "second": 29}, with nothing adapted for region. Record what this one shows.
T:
{"hour": 5, "minute": 30, "second": 18}
